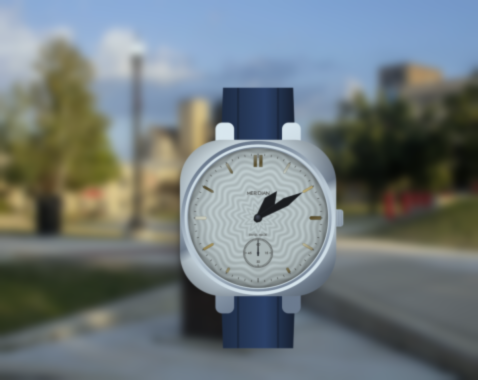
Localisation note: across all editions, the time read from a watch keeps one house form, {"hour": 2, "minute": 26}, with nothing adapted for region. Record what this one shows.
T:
{"hour": 1, "minute": 10}
